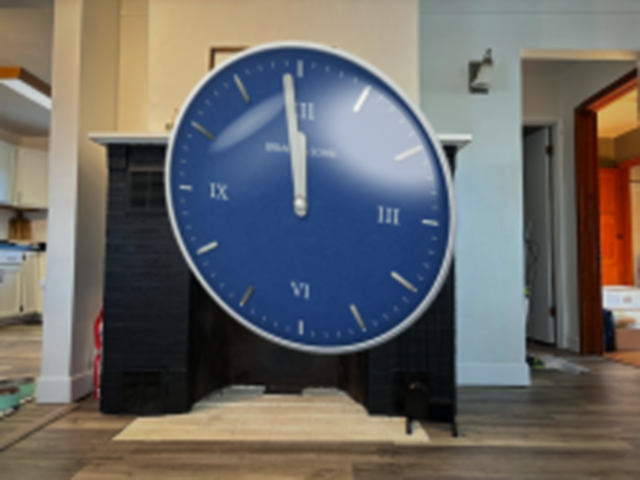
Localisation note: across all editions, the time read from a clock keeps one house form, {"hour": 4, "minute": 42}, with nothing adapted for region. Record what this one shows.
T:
{"hour": 11, "minute": 59}
